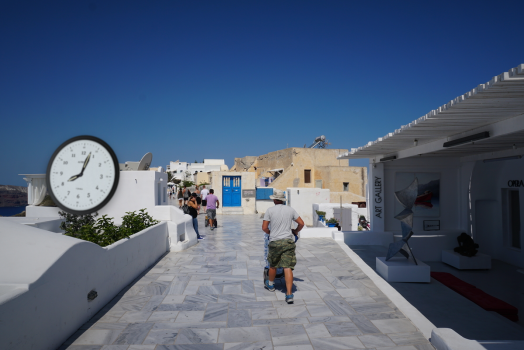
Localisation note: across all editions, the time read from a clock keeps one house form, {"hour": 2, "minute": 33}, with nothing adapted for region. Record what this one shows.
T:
{"hour": 8, "minute": 3}
